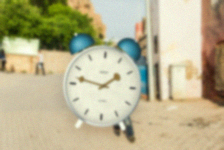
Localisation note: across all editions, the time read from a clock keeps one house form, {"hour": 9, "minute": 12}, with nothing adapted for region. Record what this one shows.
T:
{"hour": 1, "minute": 47}
